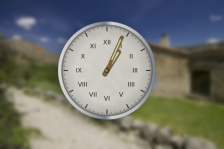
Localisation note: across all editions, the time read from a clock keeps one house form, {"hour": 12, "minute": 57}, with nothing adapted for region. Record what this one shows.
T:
{"hour": 1, "minute": 4}
